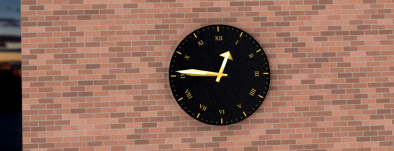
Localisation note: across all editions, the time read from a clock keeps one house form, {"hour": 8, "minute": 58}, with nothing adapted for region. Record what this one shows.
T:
{"hour": 12, "minute": 46}
